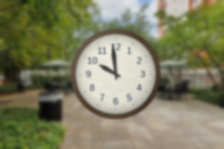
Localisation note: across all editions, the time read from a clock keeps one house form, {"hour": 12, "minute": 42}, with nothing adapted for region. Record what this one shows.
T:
{"hour": 9, "minute": 59}
